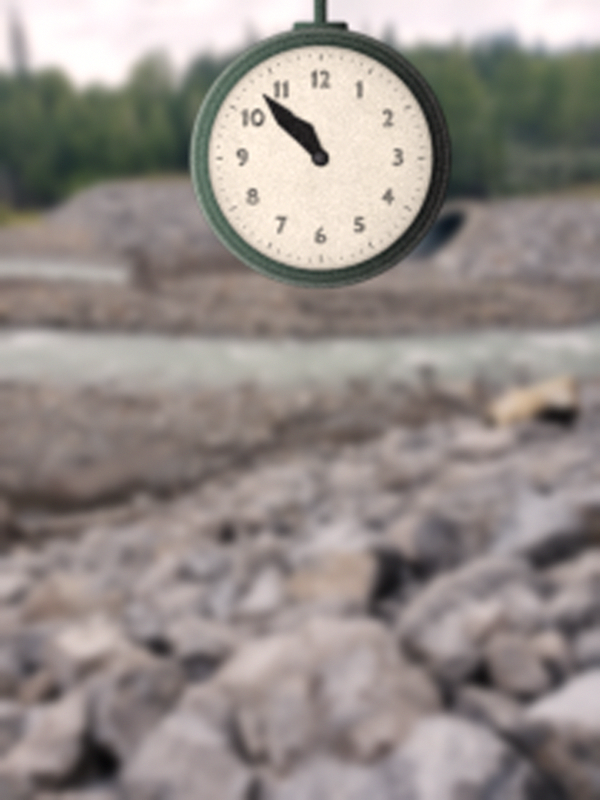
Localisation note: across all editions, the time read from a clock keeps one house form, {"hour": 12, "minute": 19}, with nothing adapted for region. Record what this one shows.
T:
{"hour": 10, "minute": 53}
